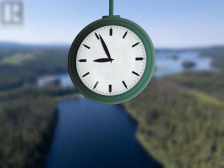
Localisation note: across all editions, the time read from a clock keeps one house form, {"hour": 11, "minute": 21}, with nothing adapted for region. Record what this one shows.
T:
{"hour": 8, "minute": 56}
